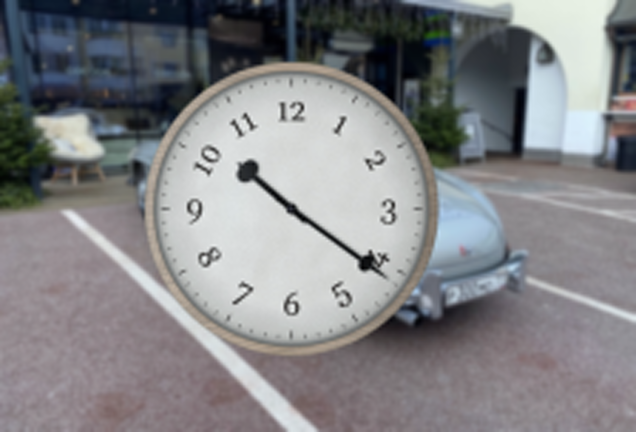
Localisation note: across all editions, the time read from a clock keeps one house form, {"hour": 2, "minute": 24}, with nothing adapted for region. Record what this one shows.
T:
{"hour": 10, "minute": 21}
